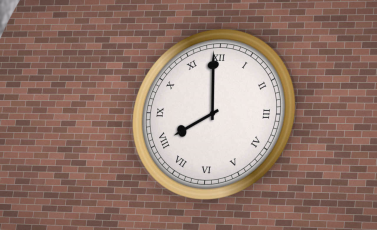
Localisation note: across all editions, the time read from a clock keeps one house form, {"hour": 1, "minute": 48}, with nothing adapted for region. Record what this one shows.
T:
{"hour": 7, "minute": 59}
